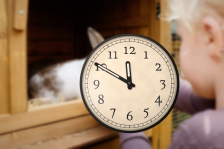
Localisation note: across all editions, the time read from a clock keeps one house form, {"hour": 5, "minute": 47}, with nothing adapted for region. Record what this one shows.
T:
{"hour": 11, "minute": 50}
